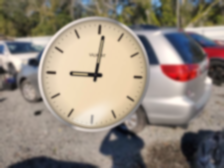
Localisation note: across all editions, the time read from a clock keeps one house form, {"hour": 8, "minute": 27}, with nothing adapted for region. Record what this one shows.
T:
{"hour": 9, "minute": 1}
